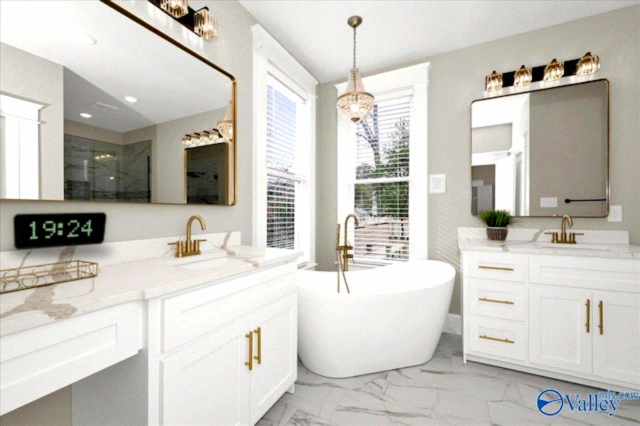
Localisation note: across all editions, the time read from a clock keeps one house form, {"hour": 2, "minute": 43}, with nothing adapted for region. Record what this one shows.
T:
{"hour": 19, "minute": 24}
